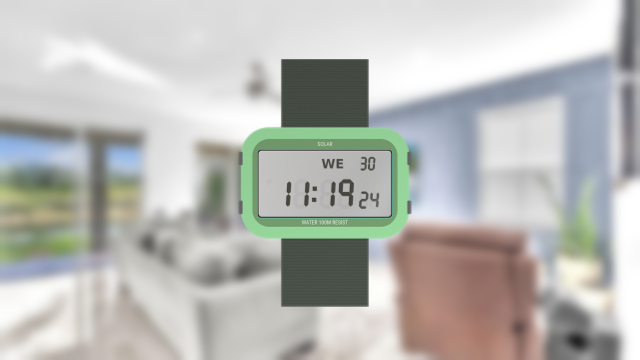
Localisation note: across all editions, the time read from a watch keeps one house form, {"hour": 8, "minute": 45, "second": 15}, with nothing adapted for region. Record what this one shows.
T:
{"hour": 11, "minute": 19, "second": 24}
